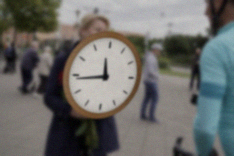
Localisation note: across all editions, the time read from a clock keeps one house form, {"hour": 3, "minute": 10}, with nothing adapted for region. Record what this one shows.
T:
{"hour": 11, "minute": 44}
